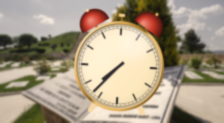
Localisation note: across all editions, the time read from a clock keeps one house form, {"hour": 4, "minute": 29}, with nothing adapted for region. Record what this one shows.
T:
{"hour": 7, "minute": 37}
